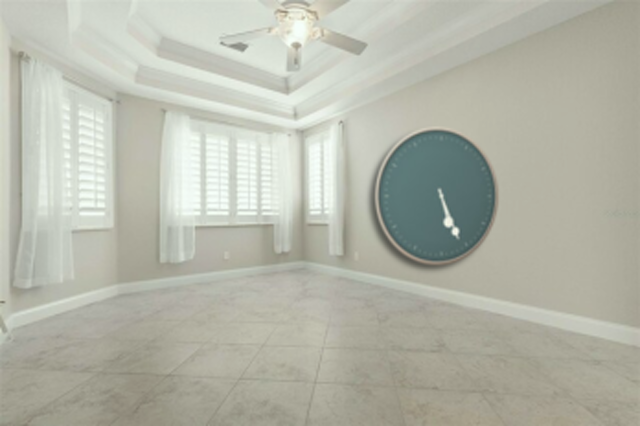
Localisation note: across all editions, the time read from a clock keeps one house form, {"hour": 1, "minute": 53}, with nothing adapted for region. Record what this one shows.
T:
{"hour": 5, "minute": 26}
